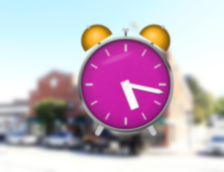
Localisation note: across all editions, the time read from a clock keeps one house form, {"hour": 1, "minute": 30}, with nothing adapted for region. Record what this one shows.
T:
{"hour": 5, "minute": 17}
